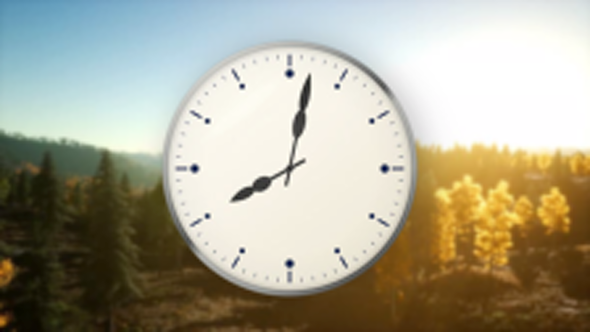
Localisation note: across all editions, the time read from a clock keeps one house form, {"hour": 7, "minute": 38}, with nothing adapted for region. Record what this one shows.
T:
{"hour": 8, "minute": 2}
